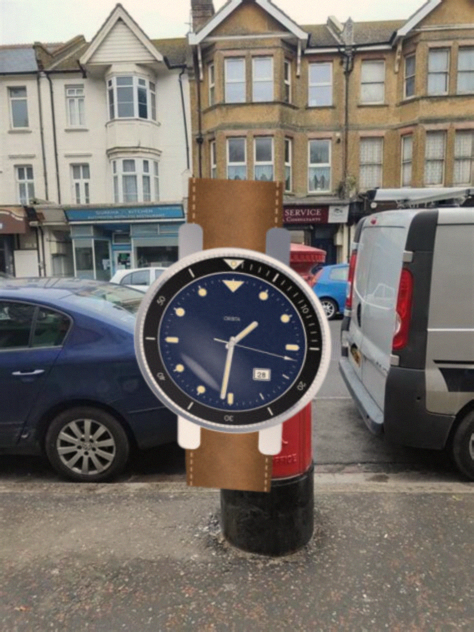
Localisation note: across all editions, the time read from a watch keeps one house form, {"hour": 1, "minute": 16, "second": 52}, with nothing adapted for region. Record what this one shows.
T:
{"hour": 1, "minute": 31, "second": 17}
